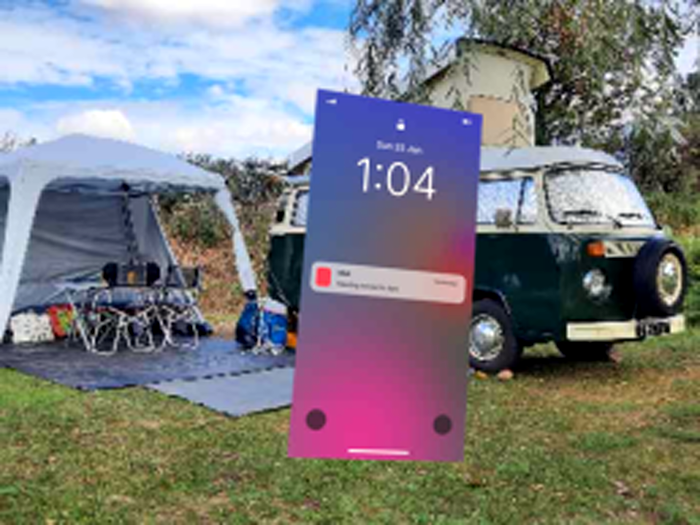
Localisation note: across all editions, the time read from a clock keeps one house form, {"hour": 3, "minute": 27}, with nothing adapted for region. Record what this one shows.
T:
{"hour": 1, "minute": 4}
